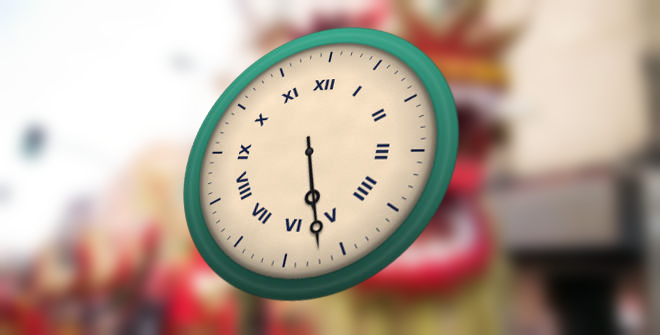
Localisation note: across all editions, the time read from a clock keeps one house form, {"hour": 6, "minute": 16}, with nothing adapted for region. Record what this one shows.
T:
{"hour": 5, "minute": 27}
